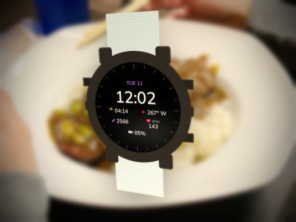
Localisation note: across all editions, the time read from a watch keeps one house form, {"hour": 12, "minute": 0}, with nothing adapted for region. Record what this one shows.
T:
{"hour": 12, "minute": 2}
